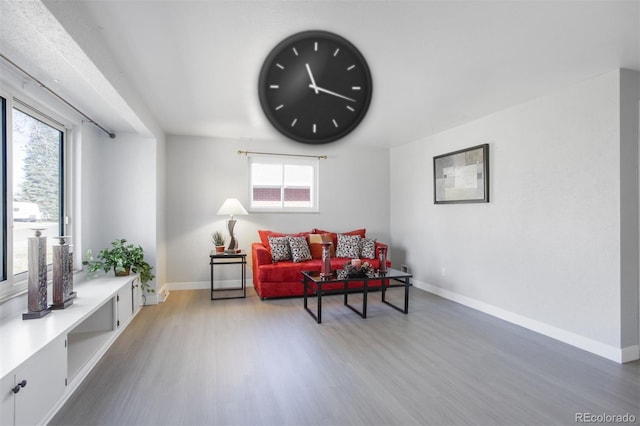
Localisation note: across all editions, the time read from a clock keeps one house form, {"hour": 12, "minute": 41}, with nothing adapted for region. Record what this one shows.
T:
{"hour": 11, "minute": 18}
